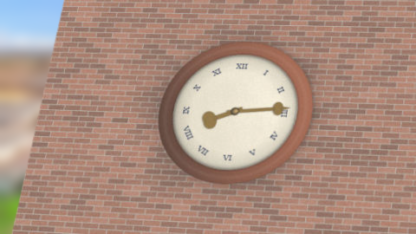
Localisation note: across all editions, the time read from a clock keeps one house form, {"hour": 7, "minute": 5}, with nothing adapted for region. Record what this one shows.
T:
{"hour": 8, "minute": 14}
